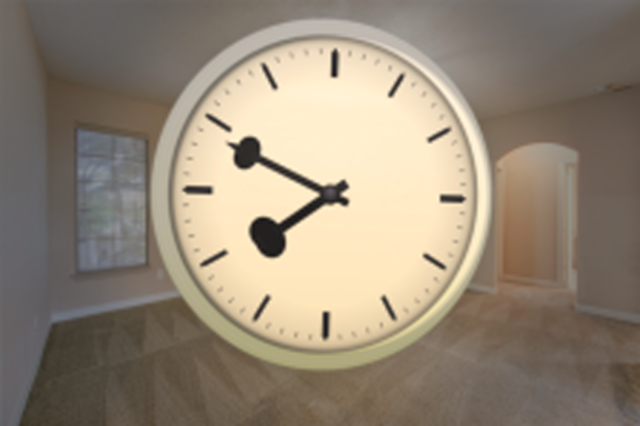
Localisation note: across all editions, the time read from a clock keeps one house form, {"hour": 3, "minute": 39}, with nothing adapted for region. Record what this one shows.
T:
{"hour": 7, "minute": 49}
